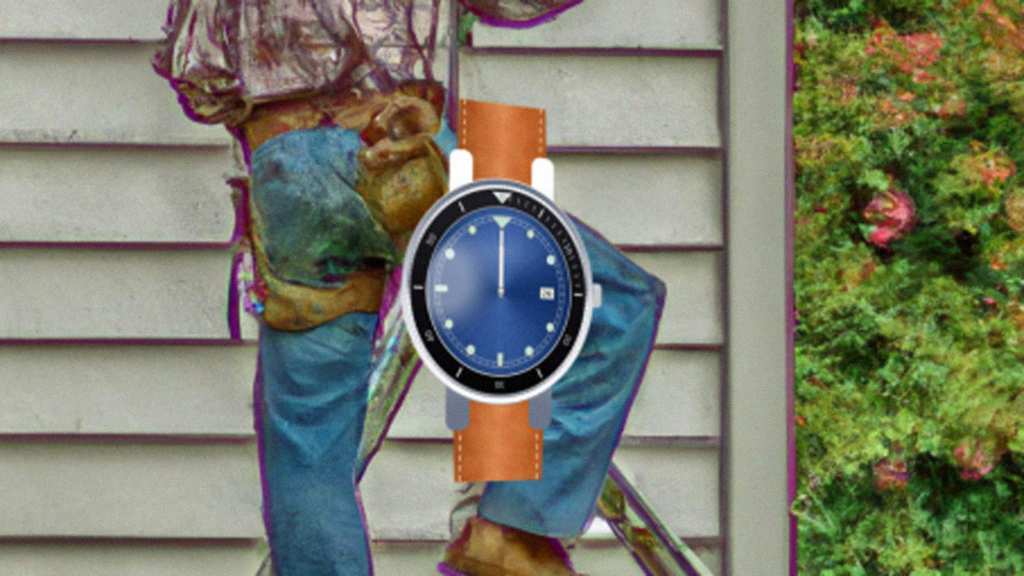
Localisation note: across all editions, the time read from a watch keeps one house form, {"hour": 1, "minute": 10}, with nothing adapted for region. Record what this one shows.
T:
{"hour": 12, "minute": 0}
